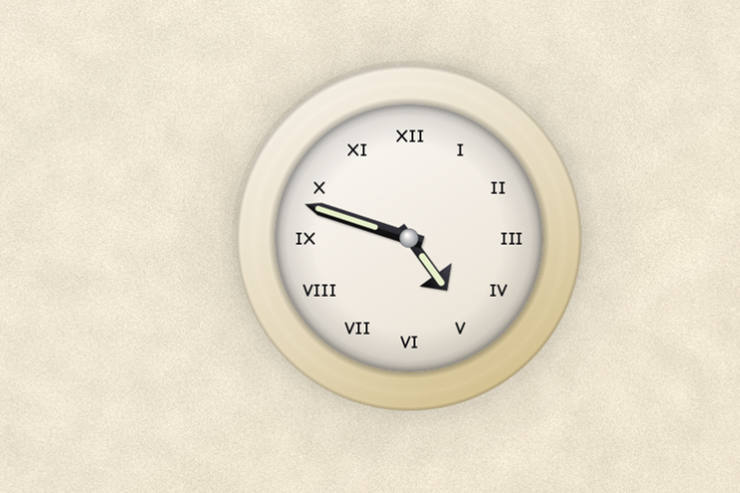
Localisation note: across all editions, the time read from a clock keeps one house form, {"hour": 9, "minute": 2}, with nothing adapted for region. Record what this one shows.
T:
{"hour": 4, "minute": 48}
